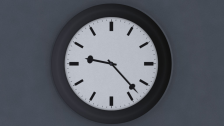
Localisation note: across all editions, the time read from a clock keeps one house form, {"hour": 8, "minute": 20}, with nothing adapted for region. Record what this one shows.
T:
{"hour": 9, "minute": 23}
